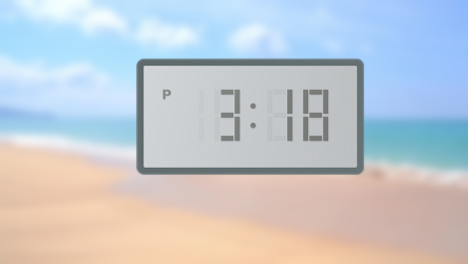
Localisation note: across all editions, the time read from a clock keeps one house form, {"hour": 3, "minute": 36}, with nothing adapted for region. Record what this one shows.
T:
{"hour": 3, "minute": 18}
